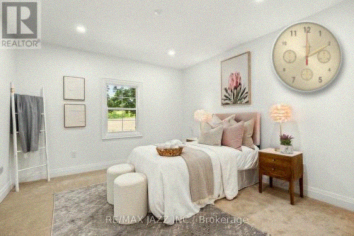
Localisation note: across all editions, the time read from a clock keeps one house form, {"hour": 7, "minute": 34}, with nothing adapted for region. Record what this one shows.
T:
{"hour": 12, "minute": 10}
